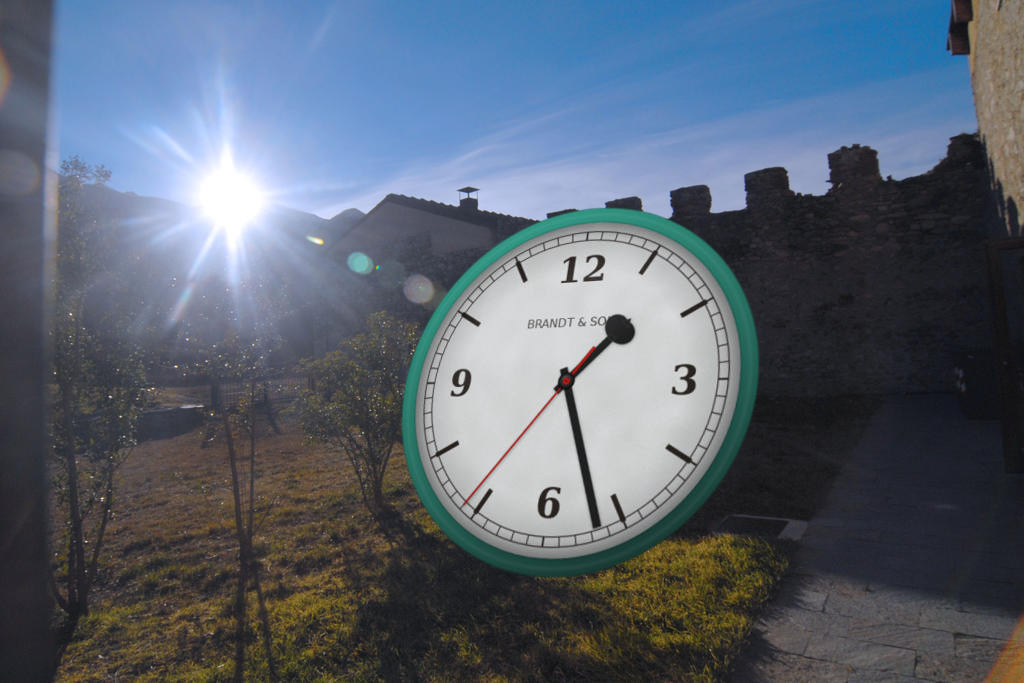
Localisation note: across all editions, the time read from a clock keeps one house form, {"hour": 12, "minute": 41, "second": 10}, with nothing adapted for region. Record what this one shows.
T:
{"hour": 1, "minute": 26, "second": 36}
